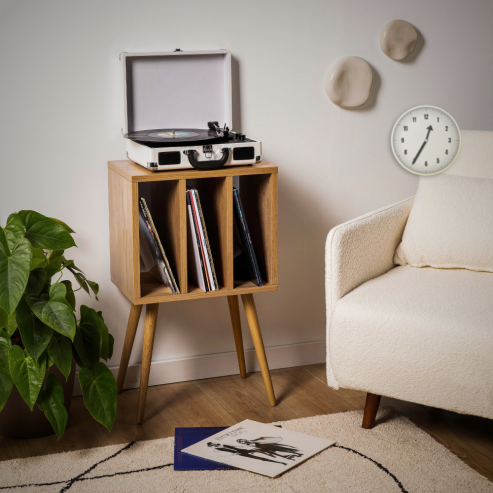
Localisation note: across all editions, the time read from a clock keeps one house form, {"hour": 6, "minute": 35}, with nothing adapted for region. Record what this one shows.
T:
{"hour": 12, "minute": 35}
